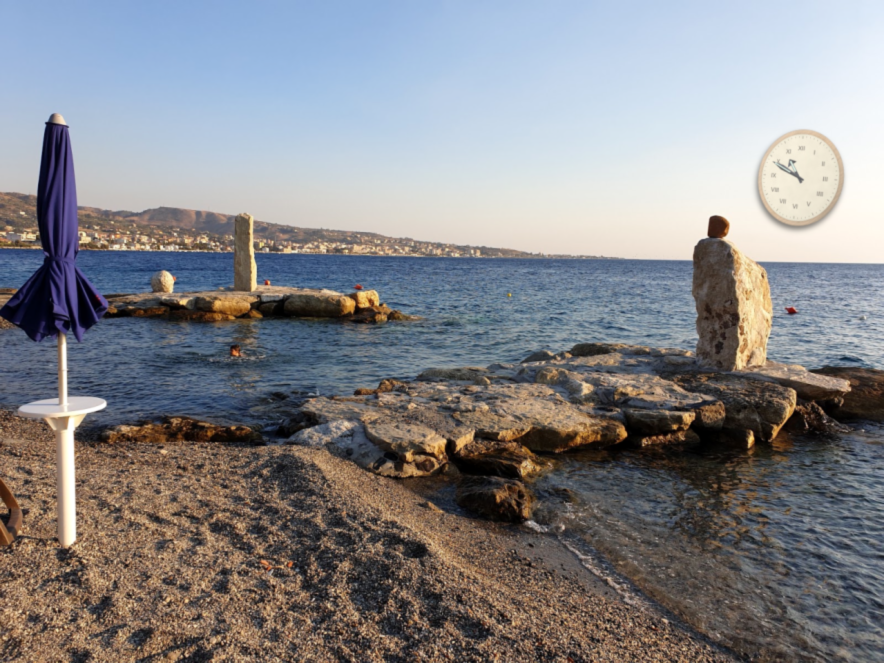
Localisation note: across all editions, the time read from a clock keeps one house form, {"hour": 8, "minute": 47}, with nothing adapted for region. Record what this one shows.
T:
{"hour": 10, "minute": 49}
